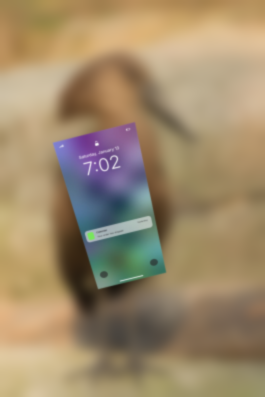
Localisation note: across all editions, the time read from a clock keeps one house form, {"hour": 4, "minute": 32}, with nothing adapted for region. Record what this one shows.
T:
{"hour": 7, "minute": 2}
